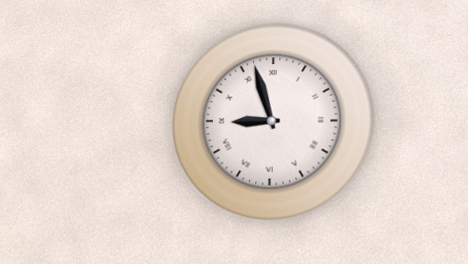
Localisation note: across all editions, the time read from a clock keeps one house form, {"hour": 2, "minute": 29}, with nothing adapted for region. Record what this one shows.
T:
{"hour": 8, "minute": 57}
